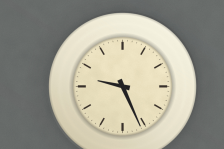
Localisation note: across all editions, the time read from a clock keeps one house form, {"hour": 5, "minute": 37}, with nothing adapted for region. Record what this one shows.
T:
{"hour": 9, "minute": 26}
